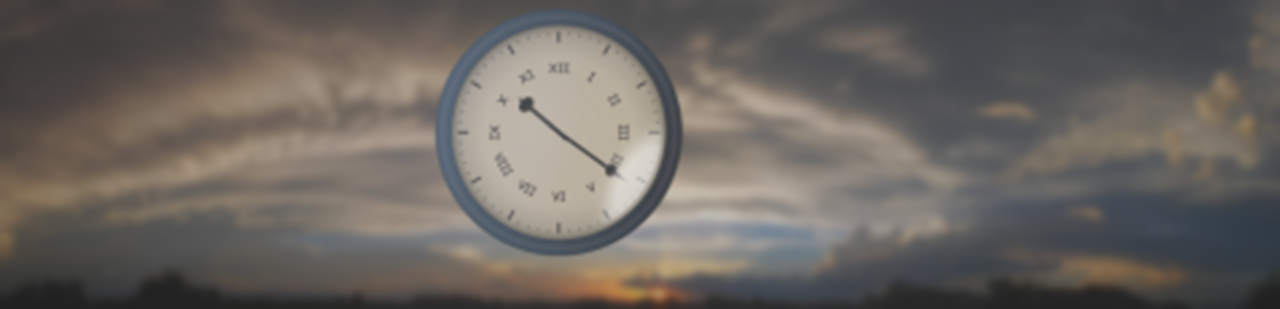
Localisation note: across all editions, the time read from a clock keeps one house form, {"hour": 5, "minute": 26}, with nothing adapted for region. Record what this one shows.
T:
{"hour": 10, "minute": 21}
